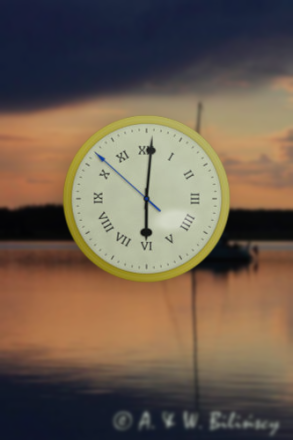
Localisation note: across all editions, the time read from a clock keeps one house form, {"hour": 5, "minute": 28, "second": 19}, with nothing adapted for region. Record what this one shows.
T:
{"hour": 6, "minute": 0, "second": 52}
